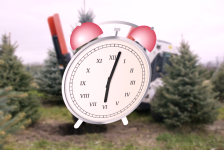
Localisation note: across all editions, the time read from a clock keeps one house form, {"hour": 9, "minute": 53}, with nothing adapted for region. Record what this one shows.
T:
{"hour": 6, "minute": 2}
